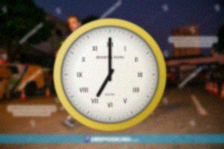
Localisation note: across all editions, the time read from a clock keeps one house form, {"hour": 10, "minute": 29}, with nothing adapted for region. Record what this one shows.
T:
{"hour": 7, "minute": 0}
